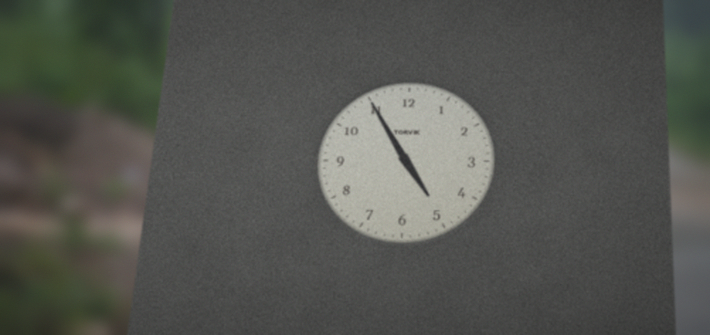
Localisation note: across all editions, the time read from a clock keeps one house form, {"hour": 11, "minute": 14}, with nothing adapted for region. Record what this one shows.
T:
{"hour": 4, "minute": 55}
